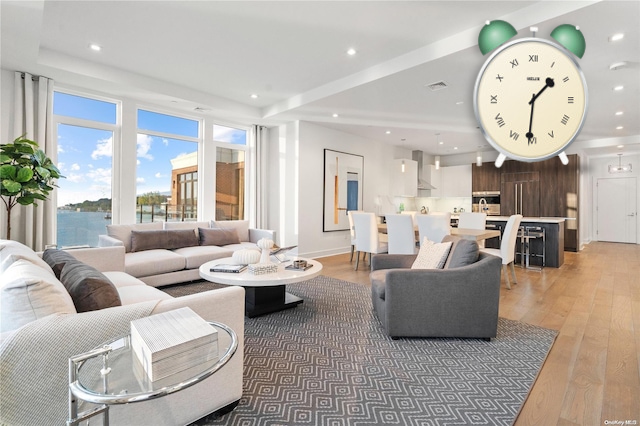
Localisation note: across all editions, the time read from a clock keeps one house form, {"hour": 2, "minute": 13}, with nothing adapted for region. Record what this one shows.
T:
{"hour": 1, "minute": 31}
